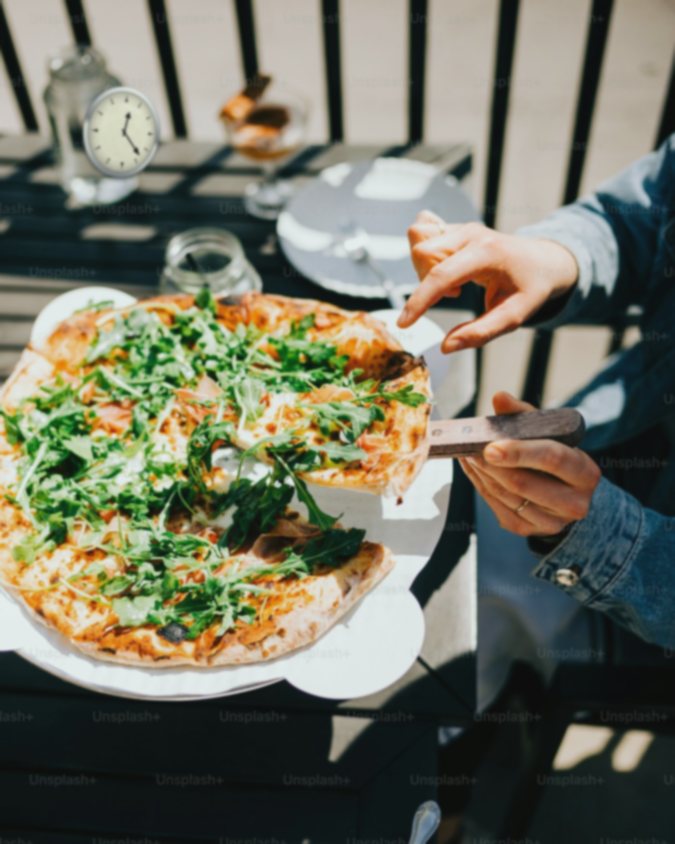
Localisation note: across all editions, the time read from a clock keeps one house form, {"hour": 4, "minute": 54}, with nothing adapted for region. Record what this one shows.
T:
{"hour": 12, "minute": 23}
